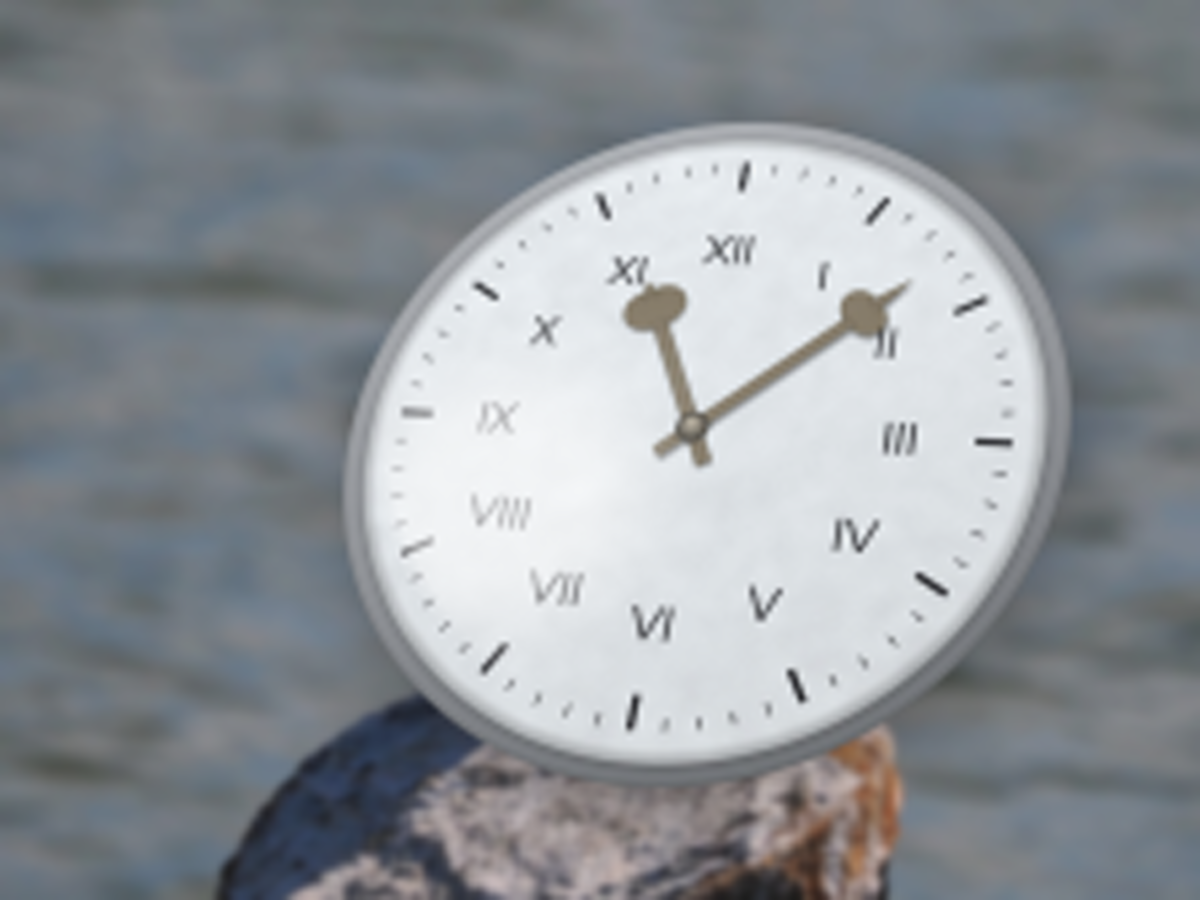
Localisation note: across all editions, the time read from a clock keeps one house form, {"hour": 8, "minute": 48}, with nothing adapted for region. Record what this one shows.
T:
{"hour": 11, "minute": 8}
